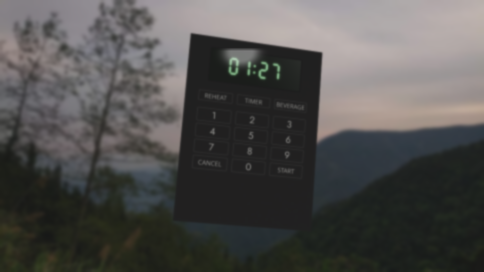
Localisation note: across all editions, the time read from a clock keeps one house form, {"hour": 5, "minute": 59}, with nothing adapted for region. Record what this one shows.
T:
{"hour": 1, "minute": 27}
